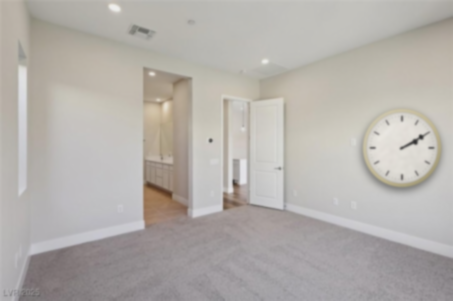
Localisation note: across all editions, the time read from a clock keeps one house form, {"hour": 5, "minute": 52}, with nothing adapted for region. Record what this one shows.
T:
{"hour": 2, "minute": 10}
